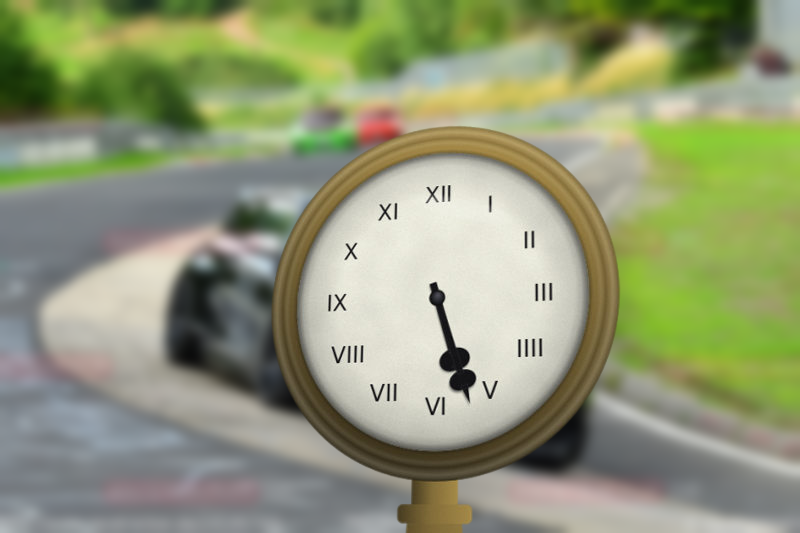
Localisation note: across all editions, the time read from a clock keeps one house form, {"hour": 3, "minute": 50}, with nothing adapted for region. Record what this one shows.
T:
{"hour": 5, "minute": 27}
